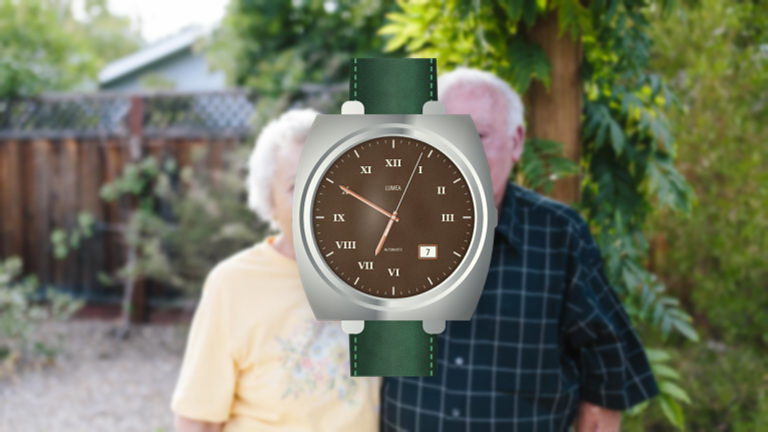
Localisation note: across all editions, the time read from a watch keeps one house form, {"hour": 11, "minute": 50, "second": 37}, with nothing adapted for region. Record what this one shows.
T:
{"hour": 6, "minute": 50, "second": 4}
